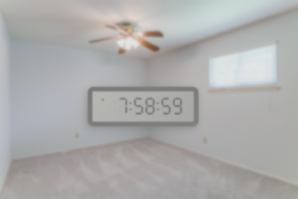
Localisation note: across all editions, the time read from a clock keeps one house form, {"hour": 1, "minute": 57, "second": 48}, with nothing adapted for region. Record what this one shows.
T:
{"hour": 7, "minute": 58, "second": 59}
